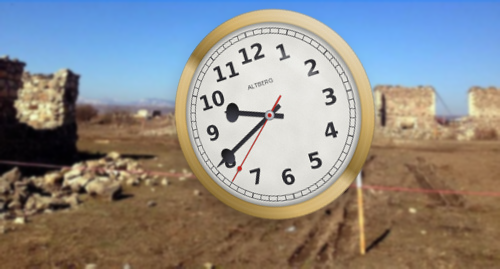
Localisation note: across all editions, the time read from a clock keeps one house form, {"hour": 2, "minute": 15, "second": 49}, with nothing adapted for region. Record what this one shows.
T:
{"hour": 9, "minute": 40, "second": 38}
